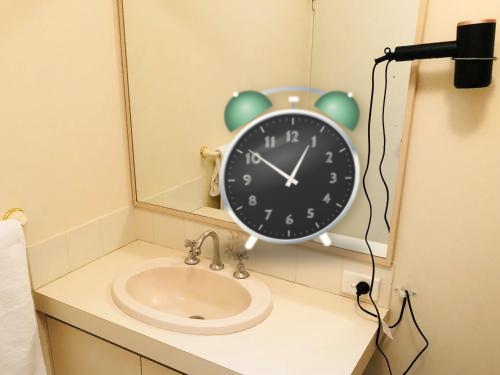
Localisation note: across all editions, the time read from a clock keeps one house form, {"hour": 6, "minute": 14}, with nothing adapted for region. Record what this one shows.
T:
{"hour": 12, "minute": 51}
